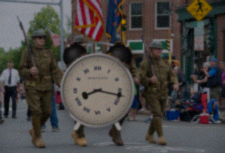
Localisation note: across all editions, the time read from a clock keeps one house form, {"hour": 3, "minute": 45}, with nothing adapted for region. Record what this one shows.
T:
{"hour": 8, "minute": 17}
